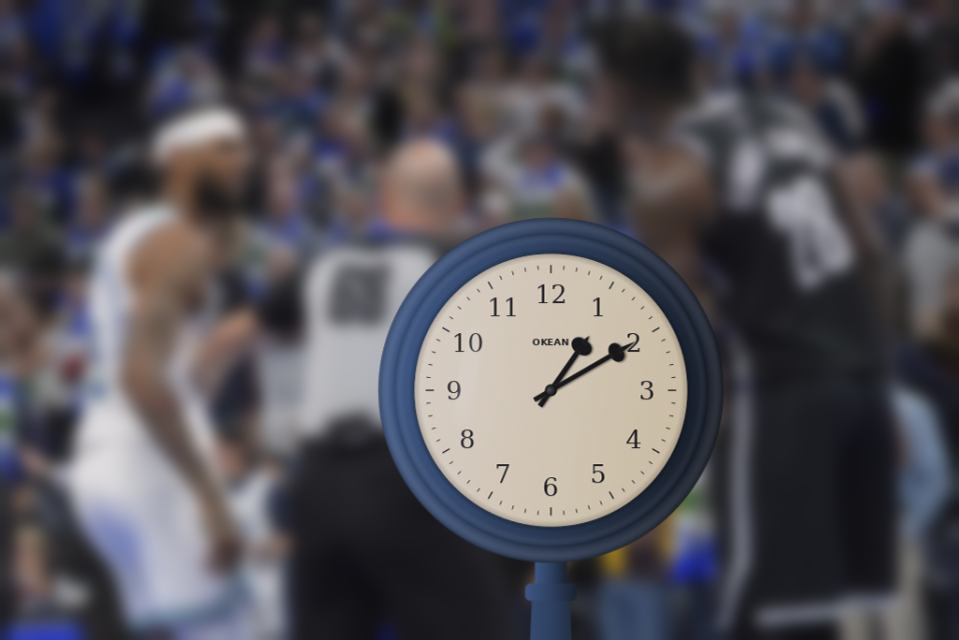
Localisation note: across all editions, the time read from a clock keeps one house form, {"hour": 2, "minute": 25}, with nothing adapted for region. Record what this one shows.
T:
{"hour": 1, "minute": 10}
